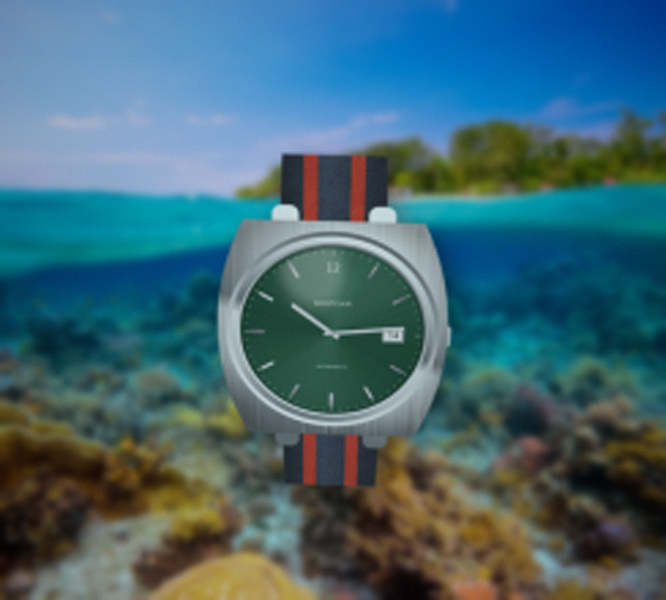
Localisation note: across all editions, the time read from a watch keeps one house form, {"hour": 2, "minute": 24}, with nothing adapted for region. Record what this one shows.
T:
{"hour": 10, "minute": 14}
